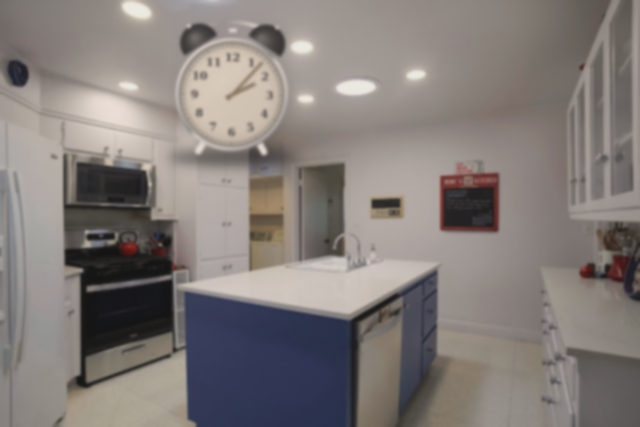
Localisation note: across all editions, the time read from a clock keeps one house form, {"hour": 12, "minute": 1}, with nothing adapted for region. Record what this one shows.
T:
{"hour": 2, "minute": 7}
